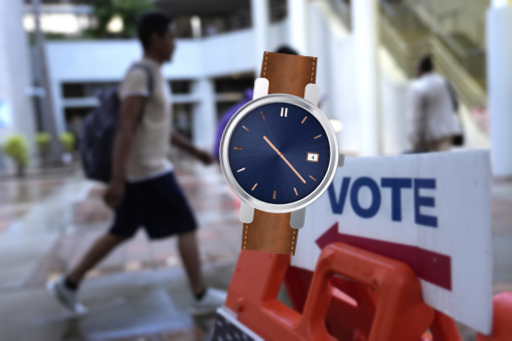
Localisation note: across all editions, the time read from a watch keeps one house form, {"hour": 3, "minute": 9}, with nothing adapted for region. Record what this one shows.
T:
{"hour": 10, "minute": 22}
